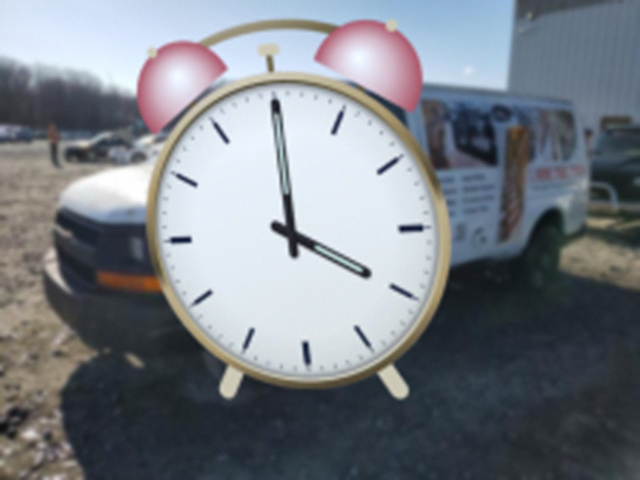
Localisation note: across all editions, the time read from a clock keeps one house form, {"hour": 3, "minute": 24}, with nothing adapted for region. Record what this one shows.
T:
{"hour": 4, "minute": 0}
